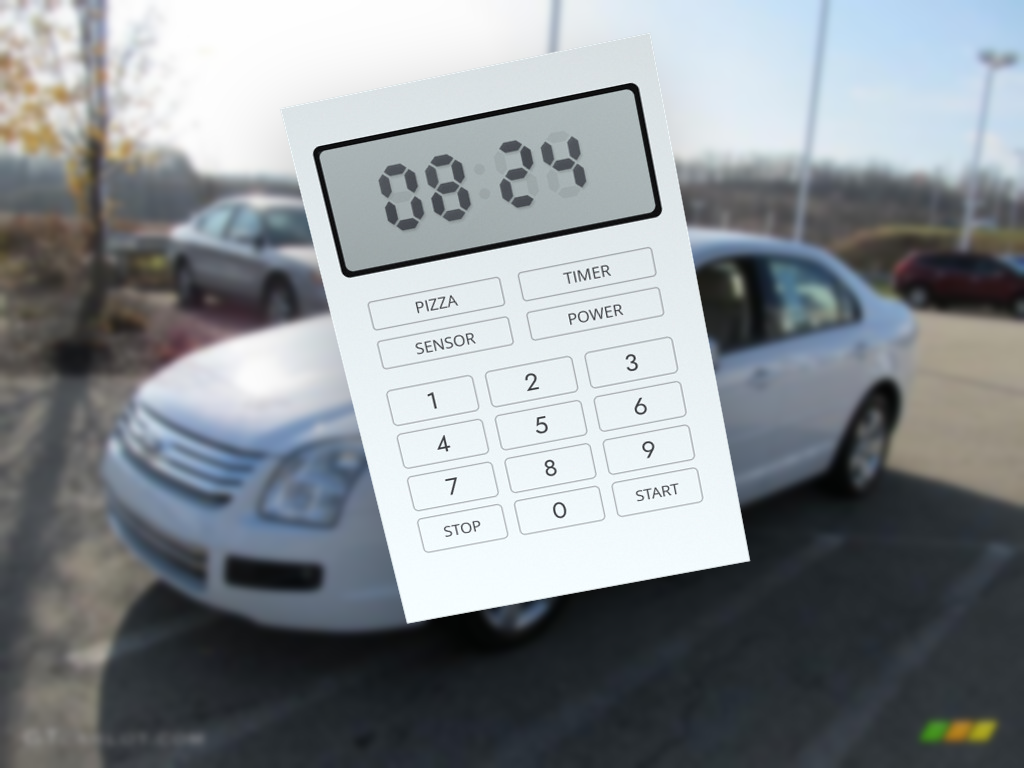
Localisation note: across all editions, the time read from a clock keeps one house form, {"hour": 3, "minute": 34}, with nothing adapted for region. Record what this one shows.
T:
{"hour": 8, "minute": 24}
